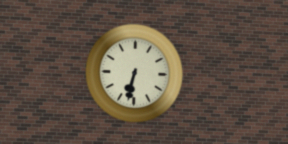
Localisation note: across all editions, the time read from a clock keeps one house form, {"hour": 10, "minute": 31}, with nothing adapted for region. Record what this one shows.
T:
{"hour": 6, "minute": 32}
